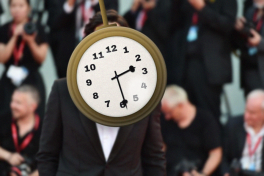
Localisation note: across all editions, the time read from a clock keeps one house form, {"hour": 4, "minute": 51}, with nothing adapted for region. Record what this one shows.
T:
{"hour": 2, "minute": 29}
